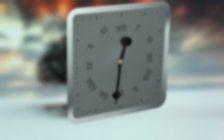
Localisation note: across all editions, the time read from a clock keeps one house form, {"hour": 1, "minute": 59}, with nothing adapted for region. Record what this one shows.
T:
{"hour": 12, "minute": 31}
